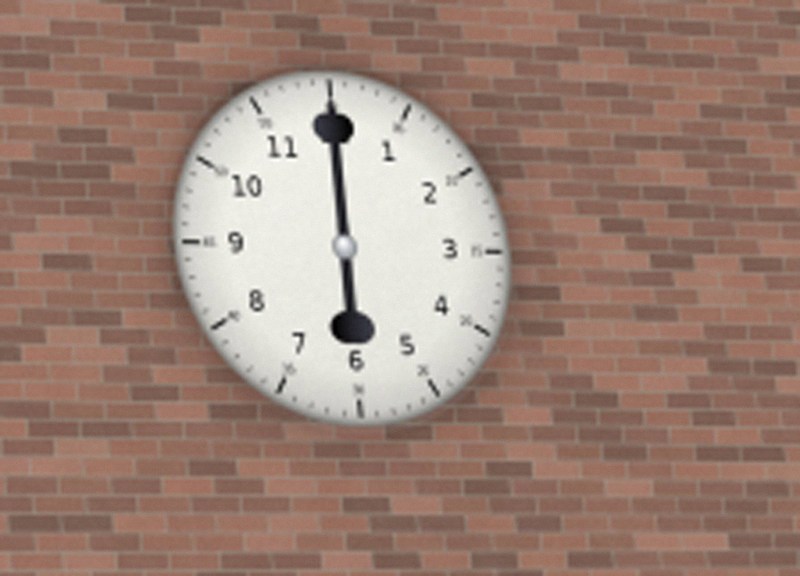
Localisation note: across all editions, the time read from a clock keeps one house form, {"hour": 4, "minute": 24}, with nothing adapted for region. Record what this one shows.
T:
{"hour": 6, "minute": 0}
